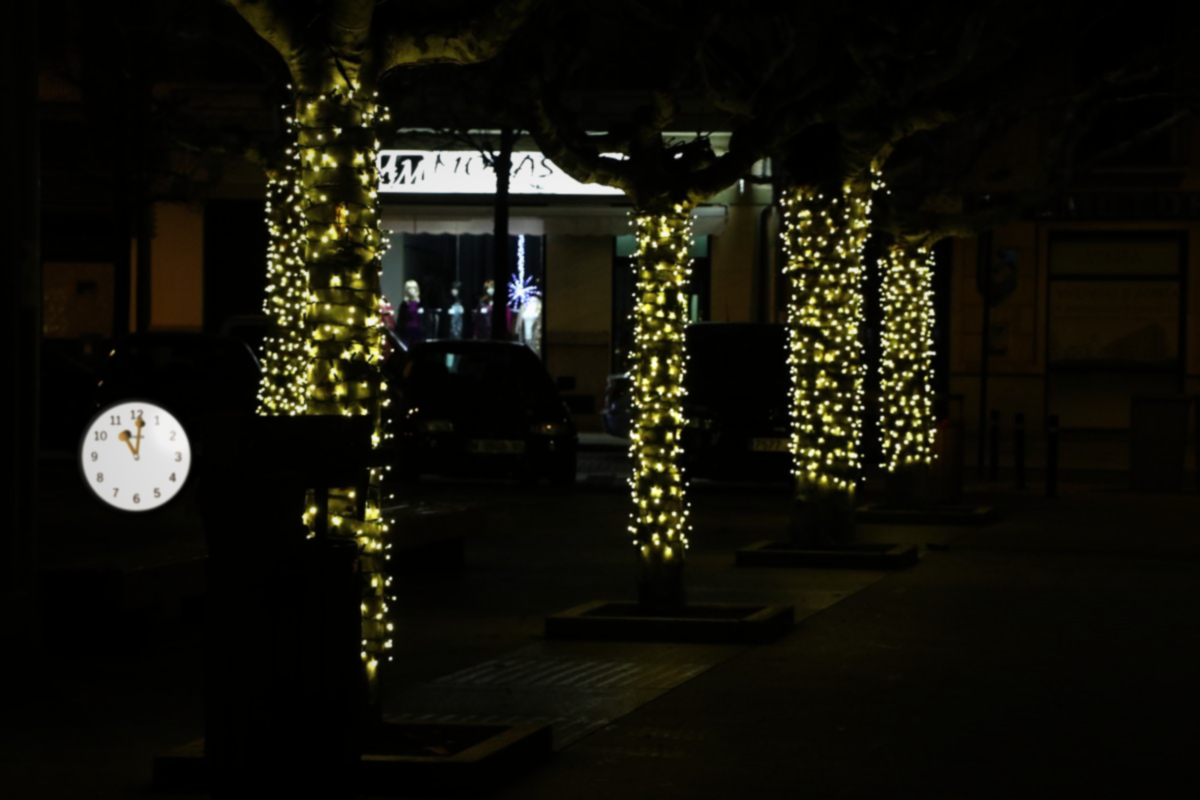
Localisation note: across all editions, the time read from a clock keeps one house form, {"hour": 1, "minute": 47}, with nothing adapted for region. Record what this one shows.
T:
{"hour": 11, "minute": 1}
